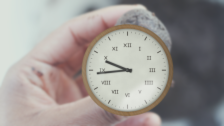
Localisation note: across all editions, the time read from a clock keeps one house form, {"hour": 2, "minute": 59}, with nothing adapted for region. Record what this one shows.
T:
{"hour": 9, "minute": 44}
